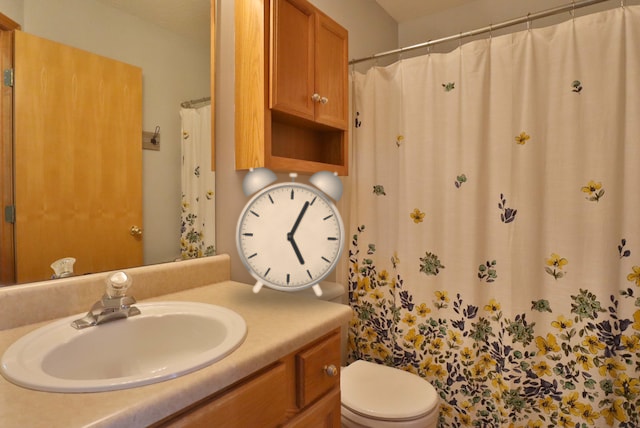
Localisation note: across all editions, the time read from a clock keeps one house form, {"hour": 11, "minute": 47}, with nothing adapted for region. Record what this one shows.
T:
{"hour": 5, "minute": 4}
